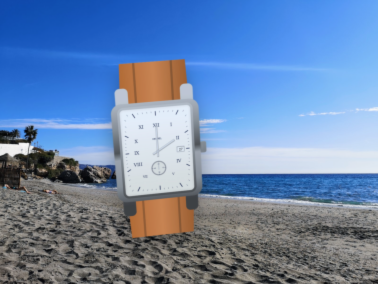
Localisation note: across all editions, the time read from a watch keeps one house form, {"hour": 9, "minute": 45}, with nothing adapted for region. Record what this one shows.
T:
{"hour": 2, "minute": 0}
